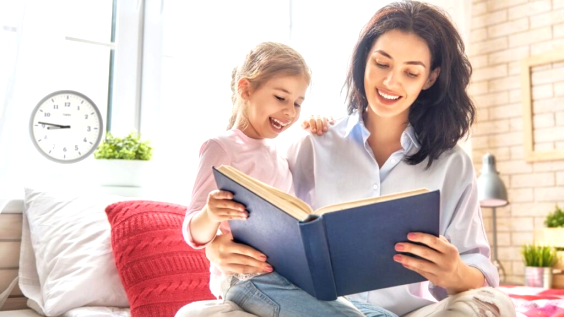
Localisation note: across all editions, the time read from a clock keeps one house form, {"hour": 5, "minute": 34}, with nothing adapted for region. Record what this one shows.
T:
{"hour": 8, "minute": 46}
